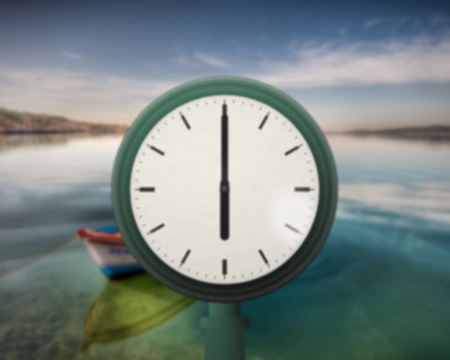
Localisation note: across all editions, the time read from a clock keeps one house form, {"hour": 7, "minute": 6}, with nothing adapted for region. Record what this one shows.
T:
{"hour": 6, "minute": 0}
